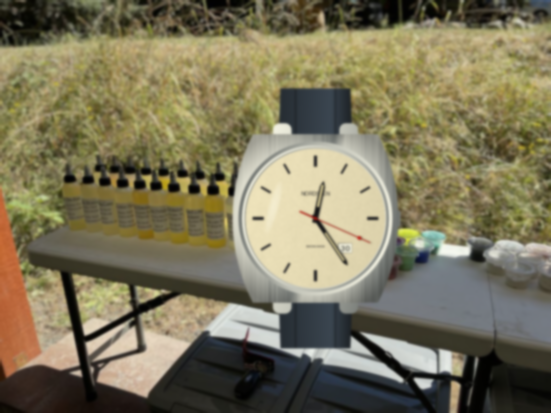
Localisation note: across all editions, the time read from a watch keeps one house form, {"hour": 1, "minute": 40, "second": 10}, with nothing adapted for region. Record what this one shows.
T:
{"hour": 12, "minute": 24, "second": 19}
